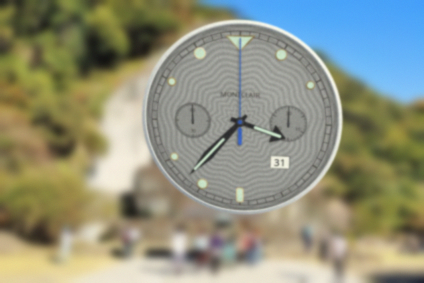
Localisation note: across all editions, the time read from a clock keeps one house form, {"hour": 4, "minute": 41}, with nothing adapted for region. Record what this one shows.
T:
{"hour": 3, "minute": 37}
